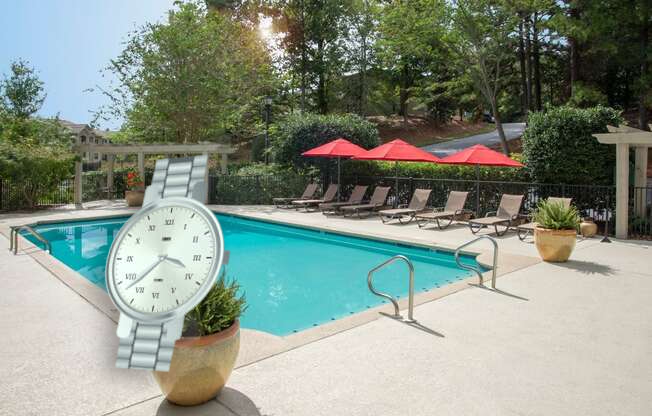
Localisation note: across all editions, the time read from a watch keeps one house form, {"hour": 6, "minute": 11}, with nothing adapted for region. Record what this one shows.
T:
{"hour": 3, "minute": 38}
